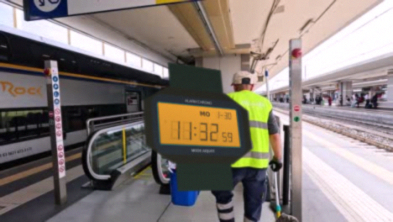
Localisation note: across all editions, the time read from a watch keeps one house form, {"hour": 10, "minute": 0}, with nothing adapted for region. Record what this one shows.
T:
{"hour": 11, "minute": 32}
